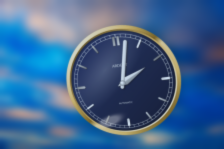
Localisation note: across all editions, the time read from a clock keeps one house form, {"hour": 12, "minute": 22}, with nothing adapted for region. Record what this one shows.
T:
{"hour": 2, "minute": 2}
